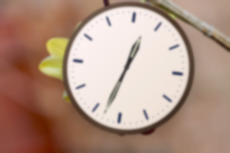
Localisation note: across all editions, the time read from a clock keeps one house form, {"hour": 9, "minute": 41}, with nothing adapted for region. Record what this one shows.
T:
{"hour": 12, "minute": 33}
